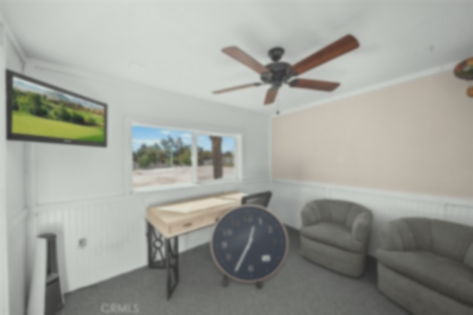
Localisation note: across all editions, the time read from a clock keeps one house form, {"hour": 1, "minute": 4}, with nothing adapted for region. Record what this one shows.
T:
{"hour": 12, "minute": 35}
